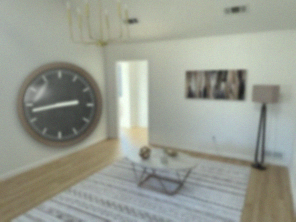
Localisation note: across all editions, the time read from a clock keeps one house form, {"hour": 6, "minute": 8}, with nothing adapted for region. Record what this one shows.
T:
{"hour": 2, "minute": 43}
